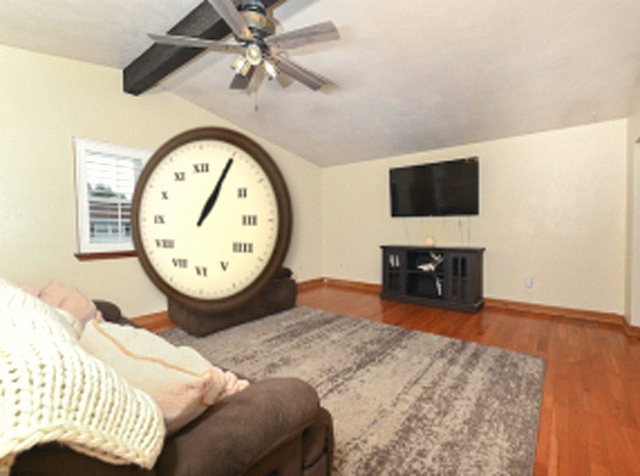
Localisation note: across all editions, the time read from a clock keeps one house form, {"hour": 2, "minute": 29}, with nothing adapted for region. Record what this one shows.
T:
{"hour": 1, "minute": 5}
